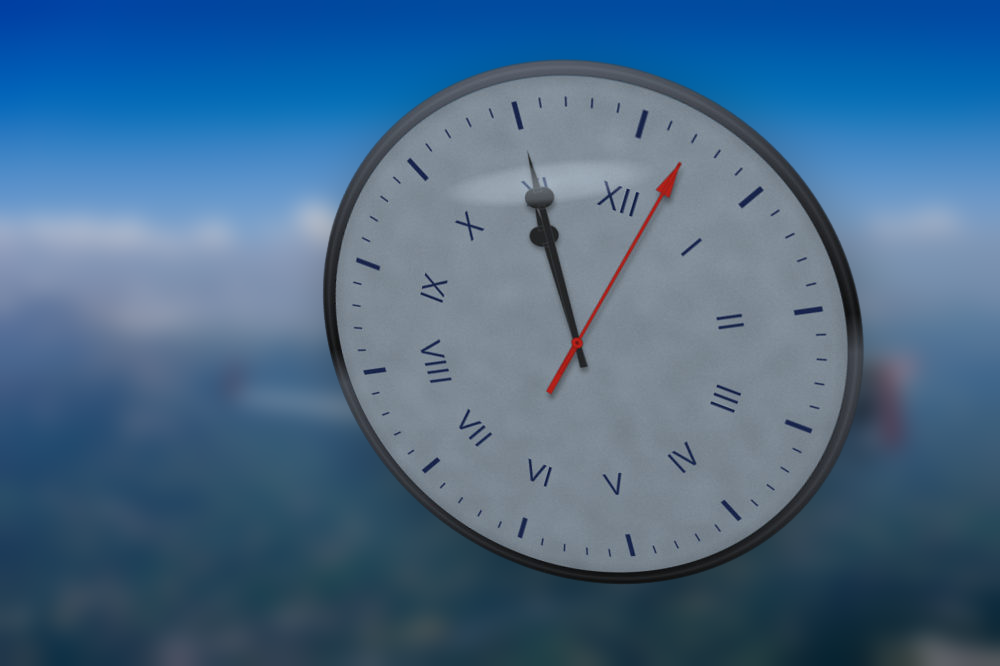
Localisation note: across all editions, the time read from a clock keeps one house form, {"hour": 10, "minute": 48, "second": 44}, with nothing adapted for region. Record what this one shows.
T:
{"hour": 10, "minute": 55, "second": 2}
